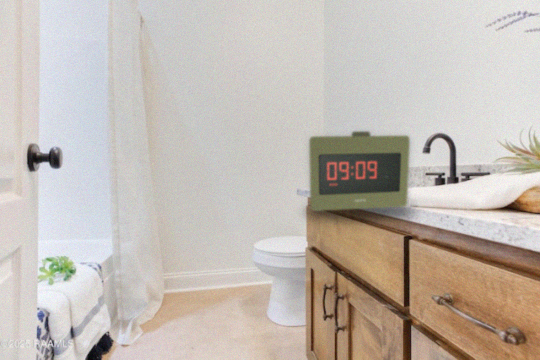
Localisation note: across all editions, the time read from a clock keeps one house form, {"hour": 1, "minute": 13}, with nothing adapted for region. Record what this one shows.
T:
{"hour": 9, "minute": 9}
